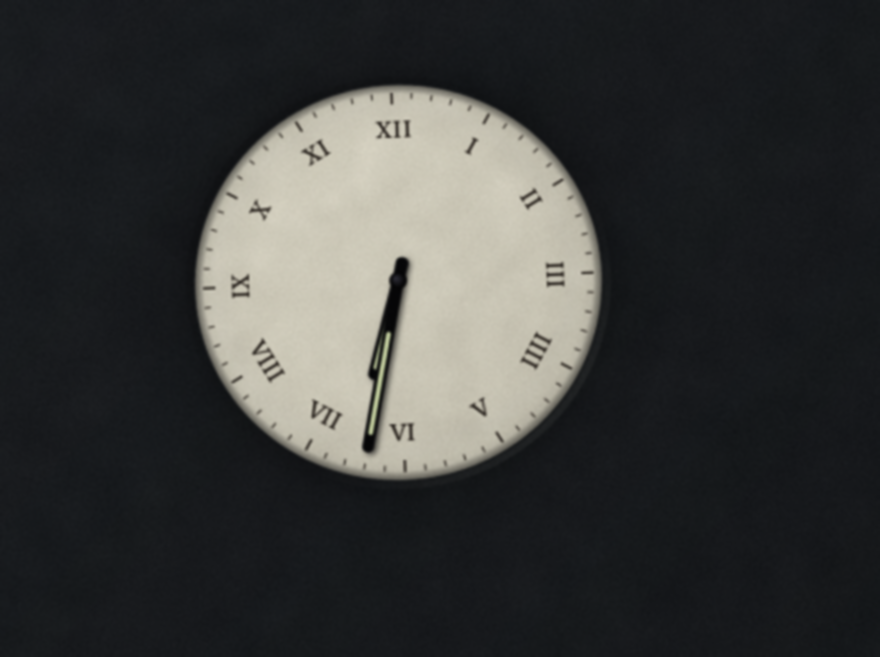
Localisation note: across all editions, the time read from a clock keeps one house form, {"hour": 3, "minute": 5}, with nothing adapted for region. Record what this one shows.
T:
{"hour": 6, "minute": 32}
